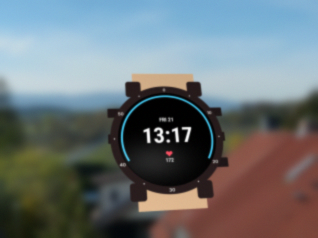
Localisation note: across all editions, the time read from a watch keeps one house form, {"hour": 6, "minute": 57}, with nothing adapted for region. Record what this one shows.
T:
{"hour": 13, "minute": 17}
